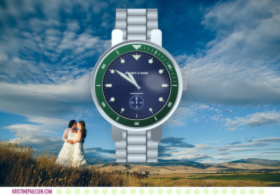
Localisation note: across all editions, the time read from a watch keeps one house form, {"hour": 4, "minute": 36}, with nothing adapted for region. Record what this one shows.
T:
{"hour": 10, "minute": 51}
